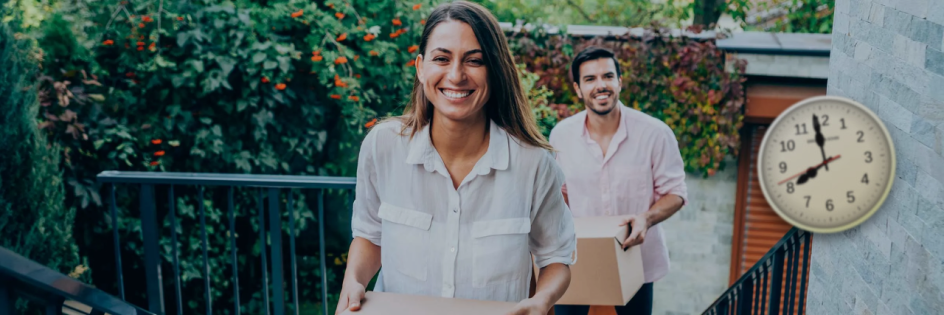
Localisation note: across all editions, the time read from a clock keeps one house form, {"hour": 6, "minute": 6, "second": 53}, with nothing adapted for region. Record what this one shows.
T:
{"hour": 7, "minute": 58, "second": 42}
